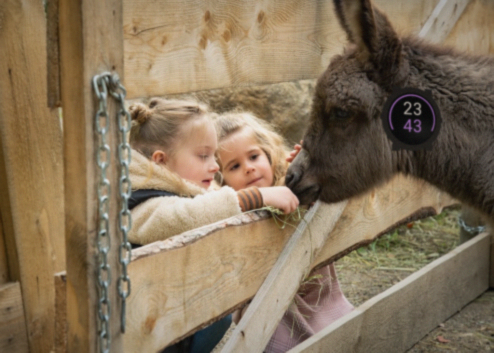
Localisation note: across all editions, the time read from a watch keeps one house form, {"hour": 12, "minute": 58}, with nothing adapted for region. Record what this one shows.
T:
{"hour": 23, "minute": 43}
